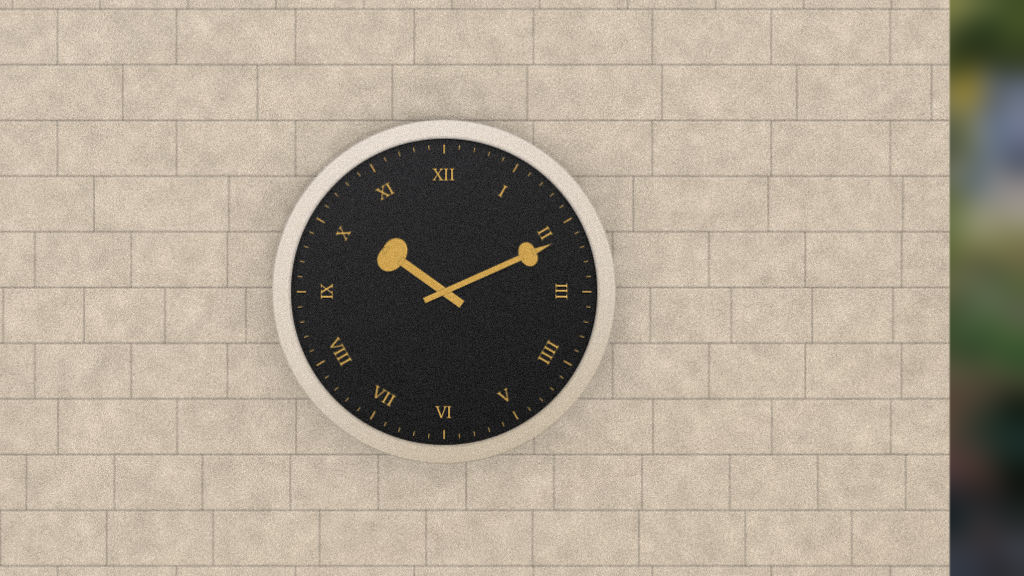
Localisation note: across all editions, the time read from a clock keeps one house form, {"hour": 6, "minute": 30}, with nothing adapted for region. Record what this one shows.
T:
{"hour": 10, "minute": 11}
